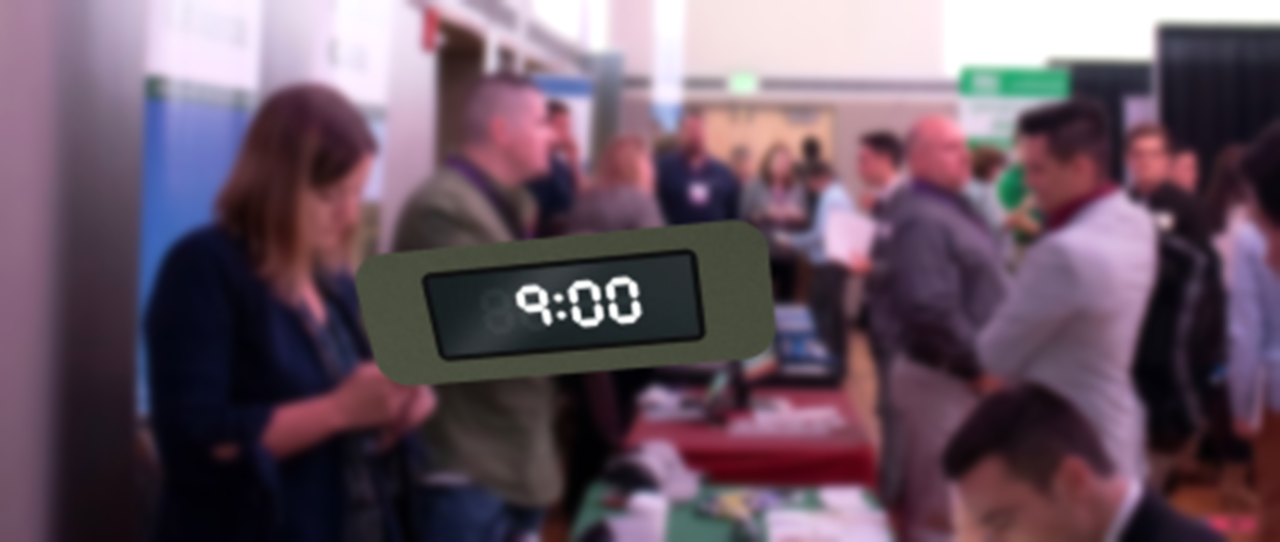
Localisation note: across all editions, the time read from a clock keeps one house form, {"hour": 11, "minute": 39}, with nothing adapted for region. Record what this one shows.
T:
{"hour": 9, "minute": 0}
